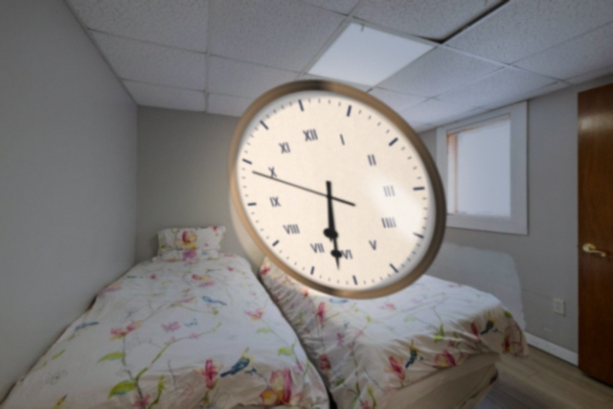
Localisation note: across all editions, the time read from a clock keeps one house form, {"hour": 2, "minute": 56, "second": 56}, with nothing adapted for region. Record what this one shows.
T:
{"hour": 6, "minute": 31, "second": 49}
